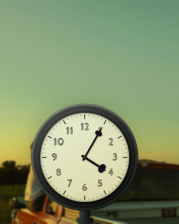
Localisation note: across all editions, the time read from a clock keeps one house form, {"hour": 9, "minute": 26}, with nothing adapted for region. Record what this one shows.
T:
{"hour": 4, "minute": 5}
